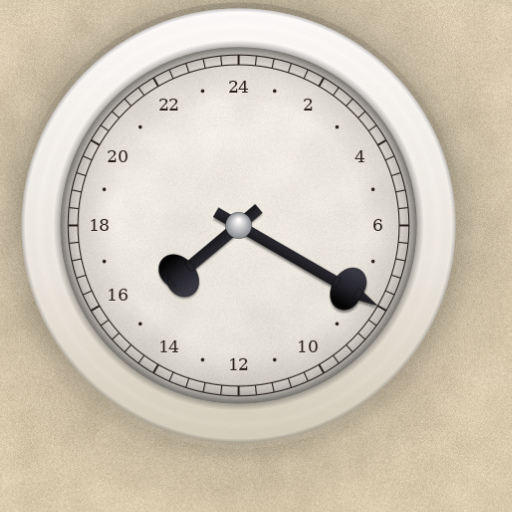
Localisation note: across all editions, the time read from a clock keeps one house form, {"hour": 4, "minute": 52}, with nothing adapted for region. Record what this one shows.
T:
{"hour": 15, "minute": 20}
